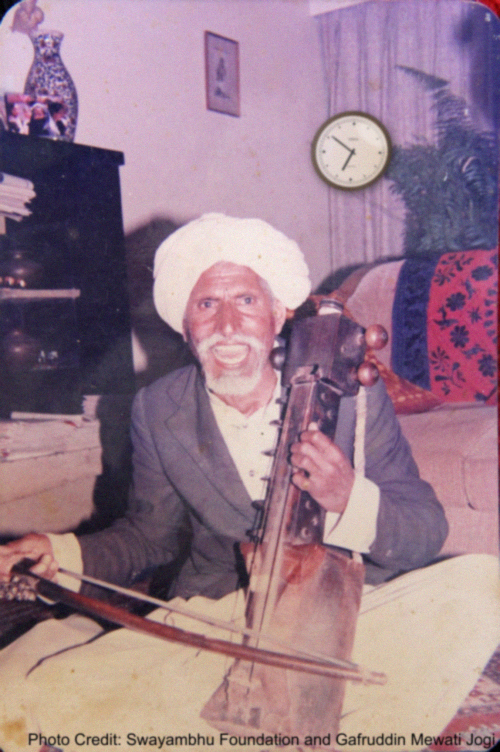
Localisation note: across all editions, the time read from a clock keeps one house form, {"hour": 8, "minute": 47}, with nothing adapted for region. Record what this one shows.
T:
{"hour": 6, "minute": 51}
